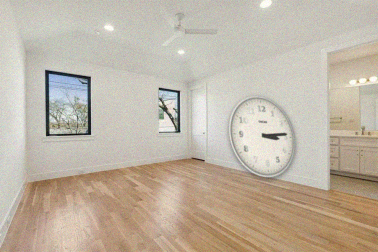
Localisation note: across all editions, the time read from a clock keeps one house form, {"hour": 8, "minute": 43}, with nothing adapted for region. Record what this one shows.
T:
{"hour": 3, "minute": 14}
